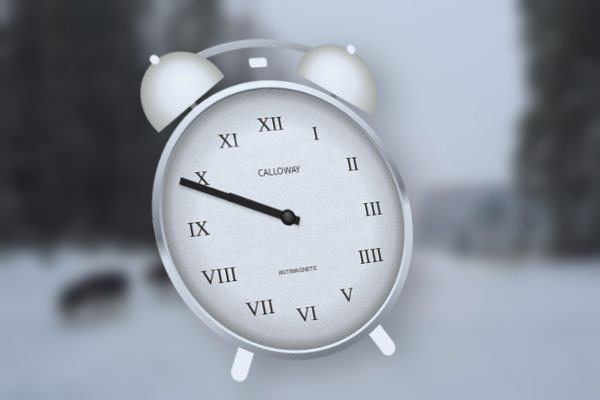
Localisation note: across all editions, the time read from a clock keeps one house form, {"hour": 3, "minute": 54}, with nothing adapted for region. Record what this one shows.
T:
{"hour": 9, "minute": 49}
